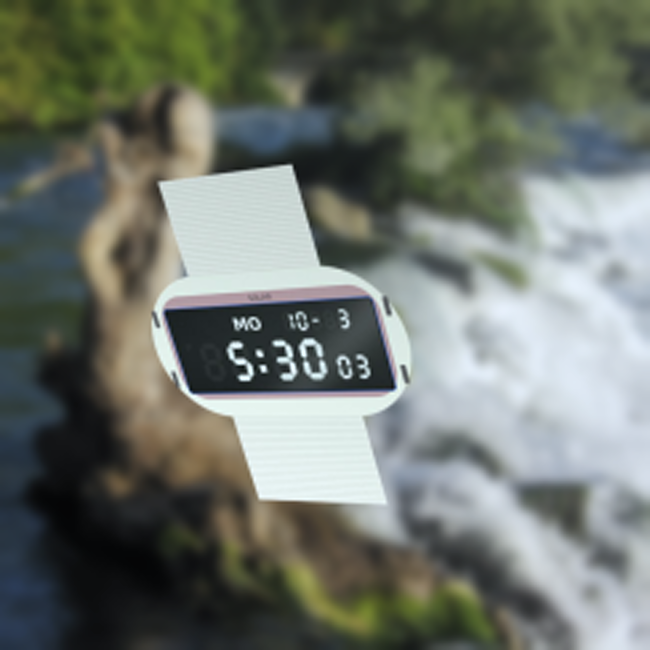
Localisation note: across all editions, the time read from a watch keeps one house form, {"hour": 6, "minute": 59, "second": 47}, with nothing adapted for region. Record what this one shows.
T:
{"hour": 5, "minute": 30, "second": 3}
